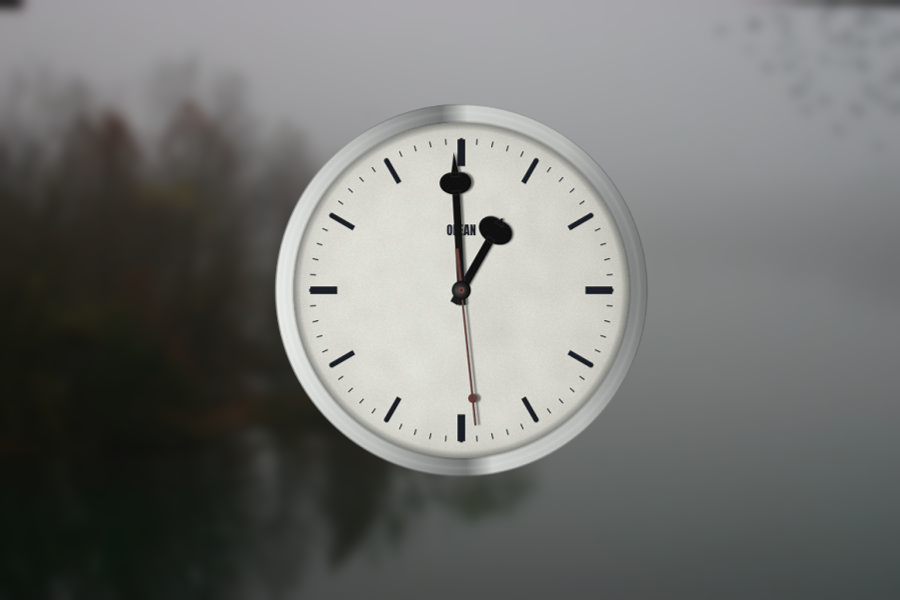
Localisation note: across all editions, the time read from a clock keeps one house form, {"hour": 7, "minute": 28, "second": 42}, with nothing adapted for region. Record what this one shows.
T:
{"hour": 12, "minute": 59, "second": 29}
